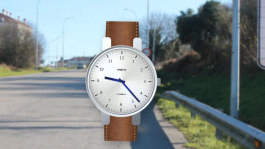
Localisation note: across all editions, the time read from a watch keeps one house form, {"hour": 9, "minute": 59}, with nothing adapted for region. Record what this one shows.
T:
{"hour": 9, "minute": 23}
